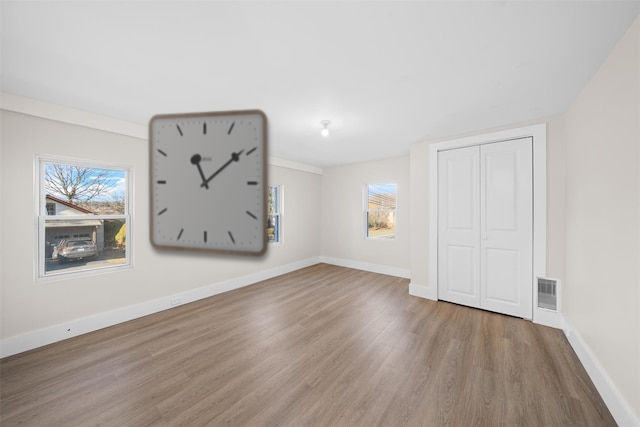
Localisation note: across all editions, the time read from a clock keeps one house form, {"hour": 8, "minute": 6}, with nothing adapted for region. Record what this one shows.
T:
{"hour": 11, "minute": 9}
